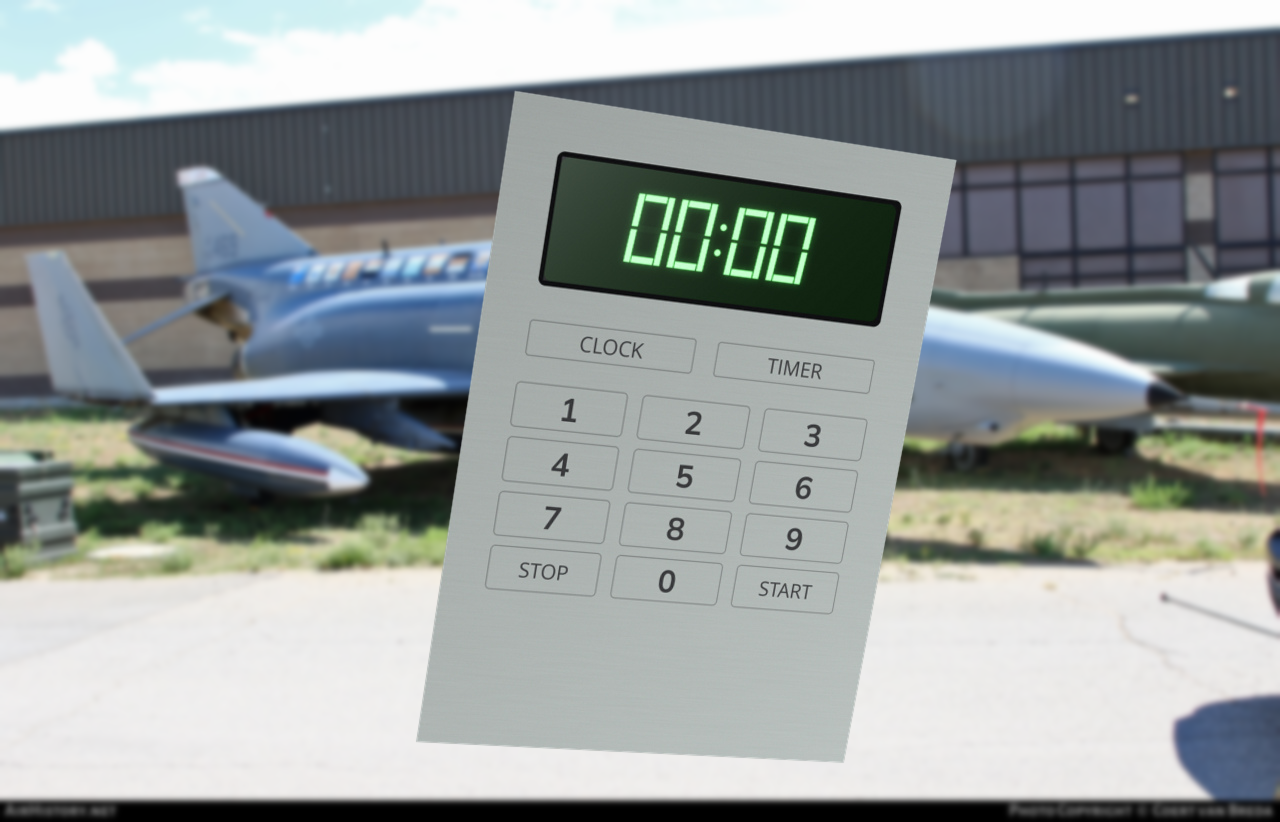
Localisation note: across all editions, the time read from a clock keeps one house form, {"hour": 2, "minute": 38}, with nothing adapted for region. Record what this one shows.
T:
{"hour": 0, "minute": 0}
